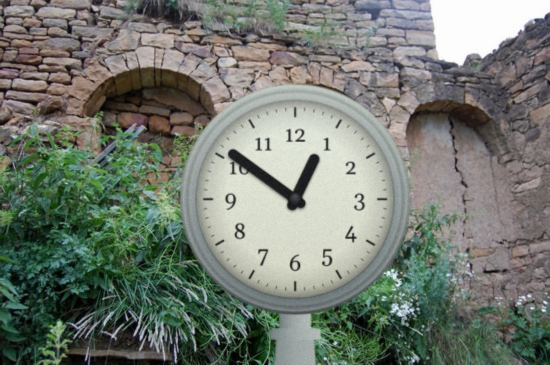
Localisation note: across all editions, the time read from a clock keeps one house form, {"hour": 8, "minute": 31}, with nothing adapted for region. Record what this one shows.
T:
{"hour": 12, "minute": 51}
